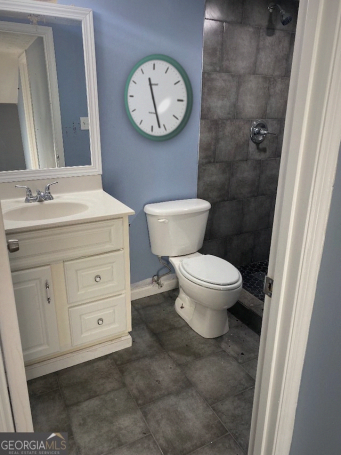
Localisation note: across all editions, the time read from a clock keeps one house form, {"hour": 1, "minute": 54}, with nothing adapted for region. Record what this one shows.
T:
{"hour": 11, "minute": 27}
